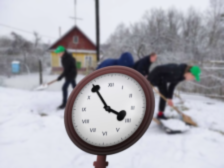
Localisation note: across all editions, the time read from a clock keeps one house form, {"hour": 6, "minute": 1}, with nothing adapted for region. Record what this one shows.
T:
{"hour": 3, "minute": 54}
